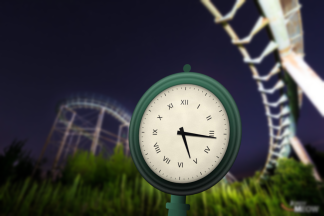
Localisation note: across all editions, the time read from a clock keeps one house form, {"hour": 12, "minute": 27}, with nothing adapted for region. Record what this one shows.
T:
{"hour": 5, "minute": 16}
